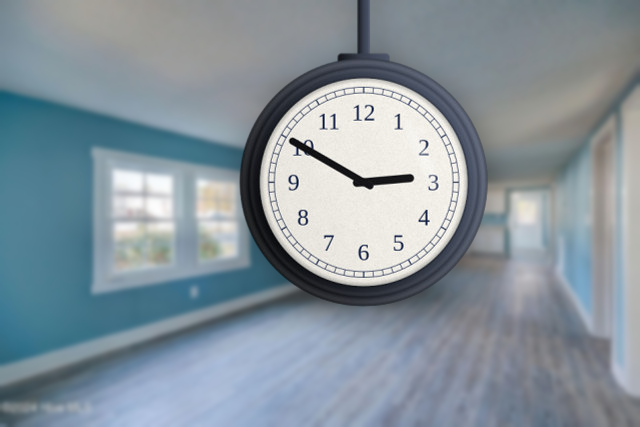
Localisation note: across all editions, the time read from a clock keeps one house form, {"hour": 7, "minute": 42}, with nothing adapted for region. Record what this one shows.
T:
{"hour": 2, "minute": 50}
